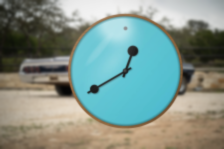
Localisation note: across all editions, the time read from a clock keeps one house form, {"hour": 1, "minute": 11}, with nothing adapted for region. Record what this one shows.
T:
{"hour": 12, "minute": 40}
